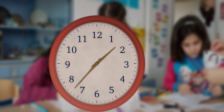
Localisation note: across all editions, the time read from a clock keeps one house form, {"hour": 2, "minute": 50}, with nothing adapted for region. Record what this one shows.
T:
{"hour": 1, "minute": 37}
